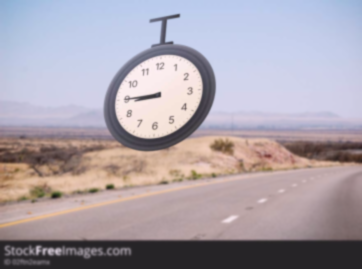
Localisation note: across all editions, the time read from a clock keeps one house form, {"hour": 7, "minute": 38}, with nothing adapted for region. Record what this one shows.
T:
{"hour": 8, "minute": 45}
